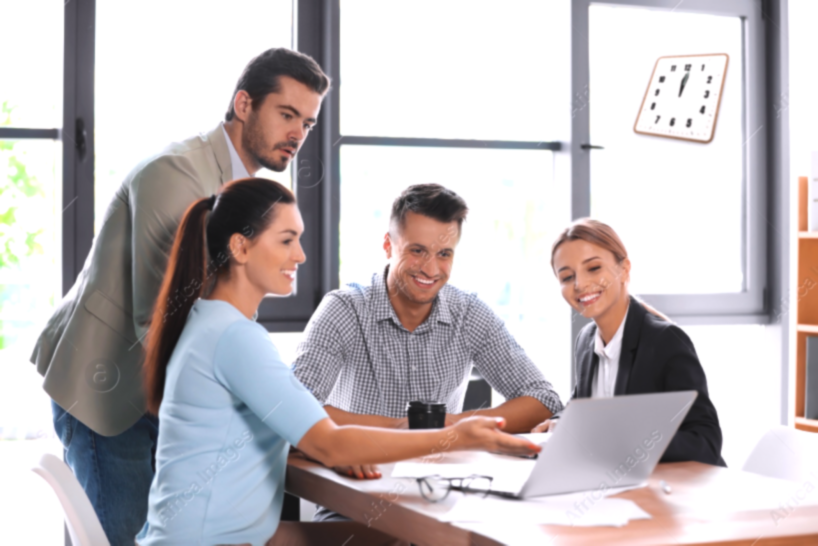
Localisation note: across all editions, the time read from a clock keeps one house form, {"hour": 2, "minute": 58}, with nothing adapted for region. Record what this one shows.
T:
{"hour": 12, "minute": 1}
